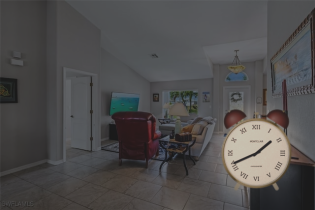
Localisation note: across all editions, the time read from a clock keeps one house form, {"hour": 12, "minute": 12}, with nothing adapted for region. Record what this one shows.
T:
{"hour": 1, "minute": 41}
